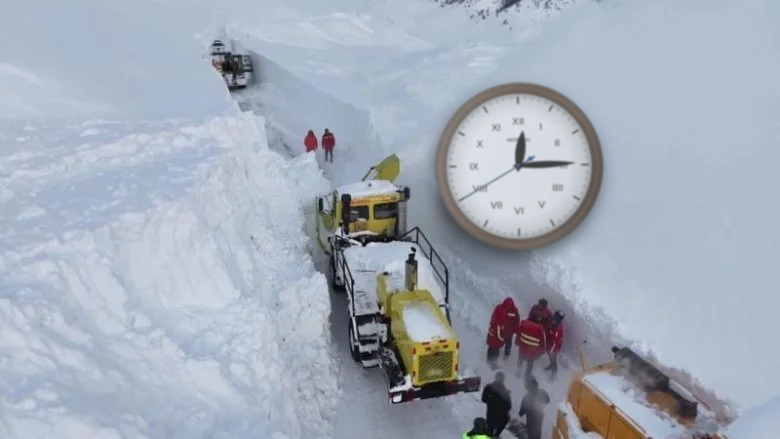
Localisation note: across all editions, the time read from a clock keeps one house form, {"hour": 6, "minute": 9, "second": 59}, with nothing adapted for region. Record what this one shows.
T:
{"hour": 12, "minute": 14, "second": 40}
